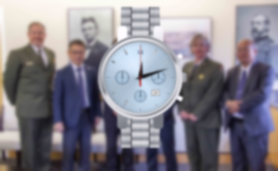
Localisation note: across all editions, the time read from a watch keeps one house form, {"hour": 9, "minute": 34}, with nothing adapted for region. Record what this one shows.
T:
{"hour": 12, "minute": 12}
